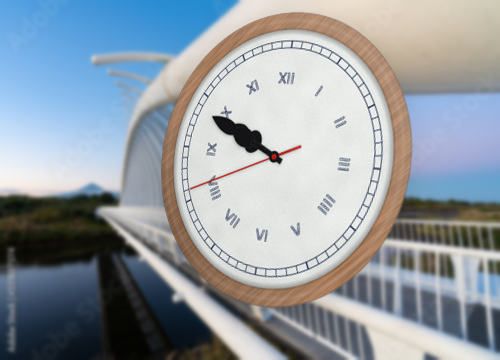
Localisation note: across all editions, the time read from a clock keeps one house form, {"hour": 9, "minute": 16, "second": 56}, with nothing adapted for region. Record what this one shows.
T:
{"hour": 9, "minute": 48, "second": 41}
